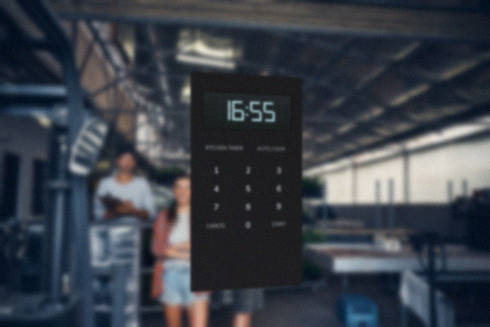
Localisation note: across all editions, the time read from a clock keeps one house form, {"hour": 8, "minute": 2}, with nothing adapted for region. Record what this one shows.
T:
{"hour": 16, "minute": 55}
